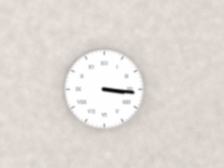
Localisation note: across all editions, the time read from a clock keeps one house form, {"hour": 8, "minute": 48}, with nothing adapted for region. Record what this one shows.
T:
{"hour": 3, "minute": 16}
